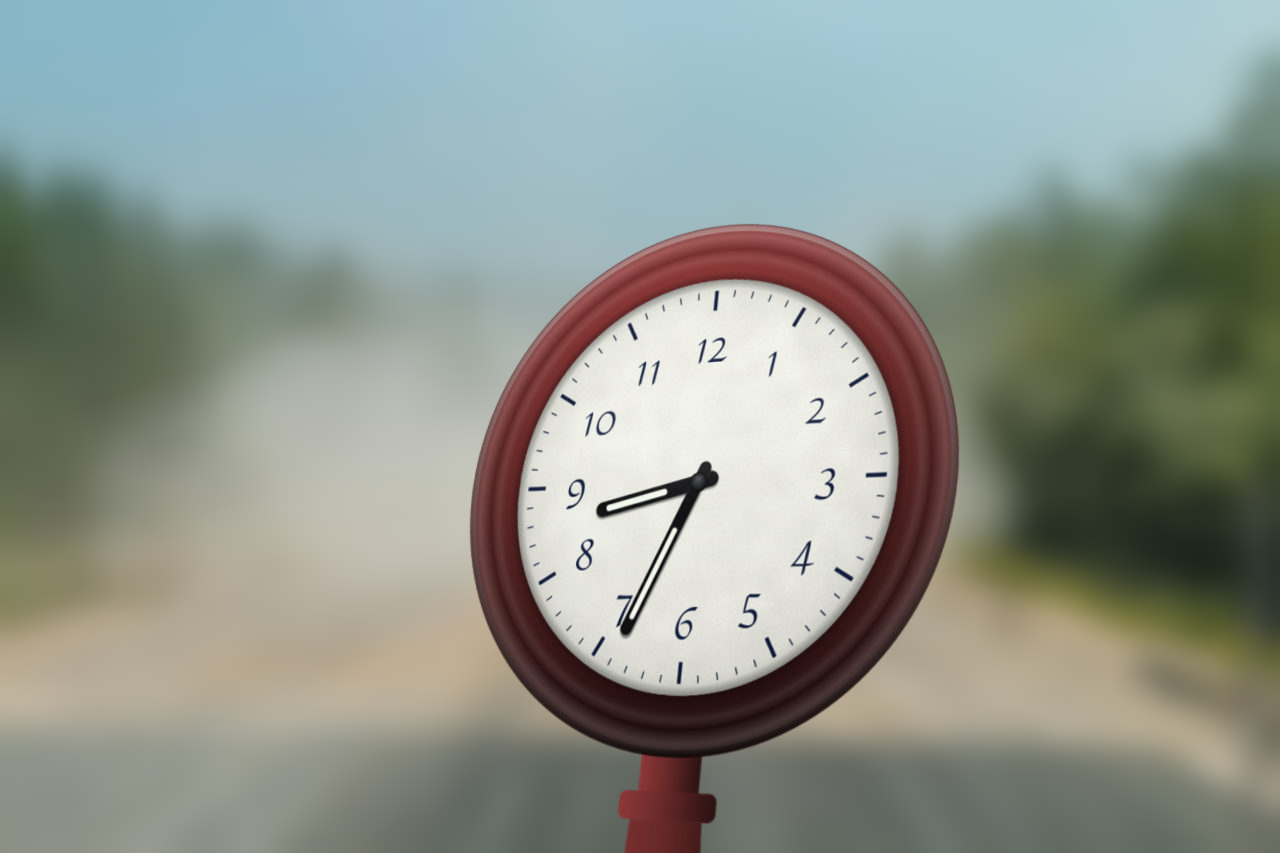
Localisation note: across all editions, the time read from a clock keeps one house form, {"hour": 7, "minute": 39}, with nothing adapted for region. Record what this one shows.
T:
{"hour": 8, "minute": 34}
